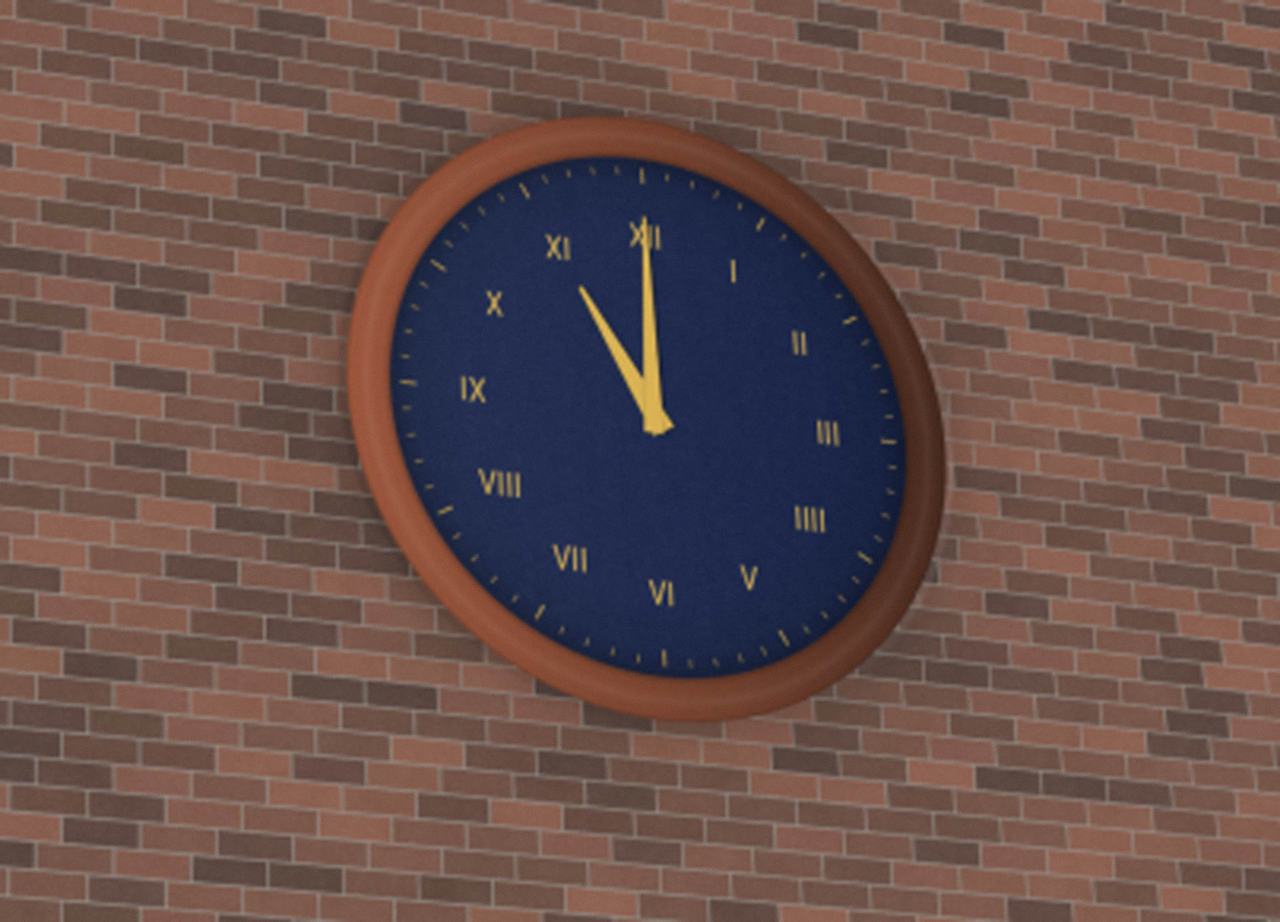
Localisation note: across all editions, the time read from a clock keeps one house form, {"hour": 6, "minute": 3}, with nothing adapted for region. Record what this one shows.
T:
{"hour": 11, "minute": 0}
